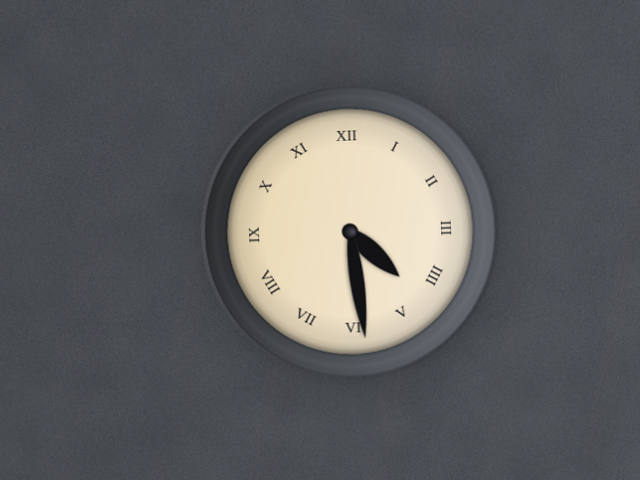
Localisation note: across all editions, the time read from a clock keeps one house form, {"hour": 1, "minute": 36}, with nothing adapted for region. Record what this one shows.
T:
{"hour": 4, "minute": 29}
